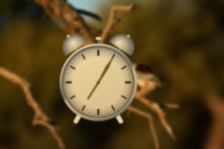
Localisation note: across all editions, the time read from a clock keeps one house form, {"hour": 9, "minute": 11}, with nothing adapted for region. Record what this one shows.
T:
{"hour": 7, "minute": 5}
